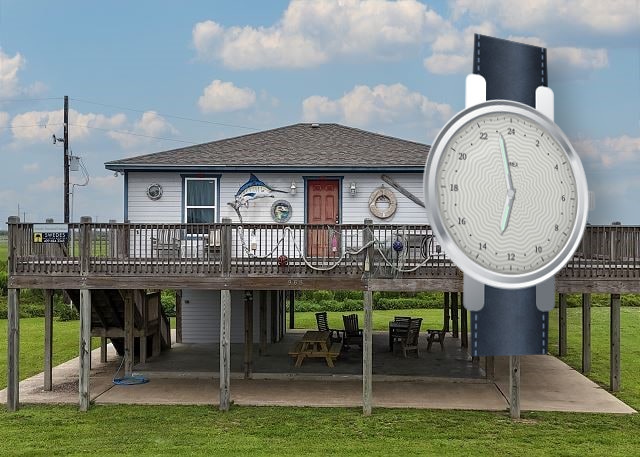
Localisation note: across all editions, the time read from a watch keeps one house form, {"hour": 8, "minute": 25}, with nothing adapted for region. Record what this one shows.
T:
{"hour": 12, "minute": 58}
